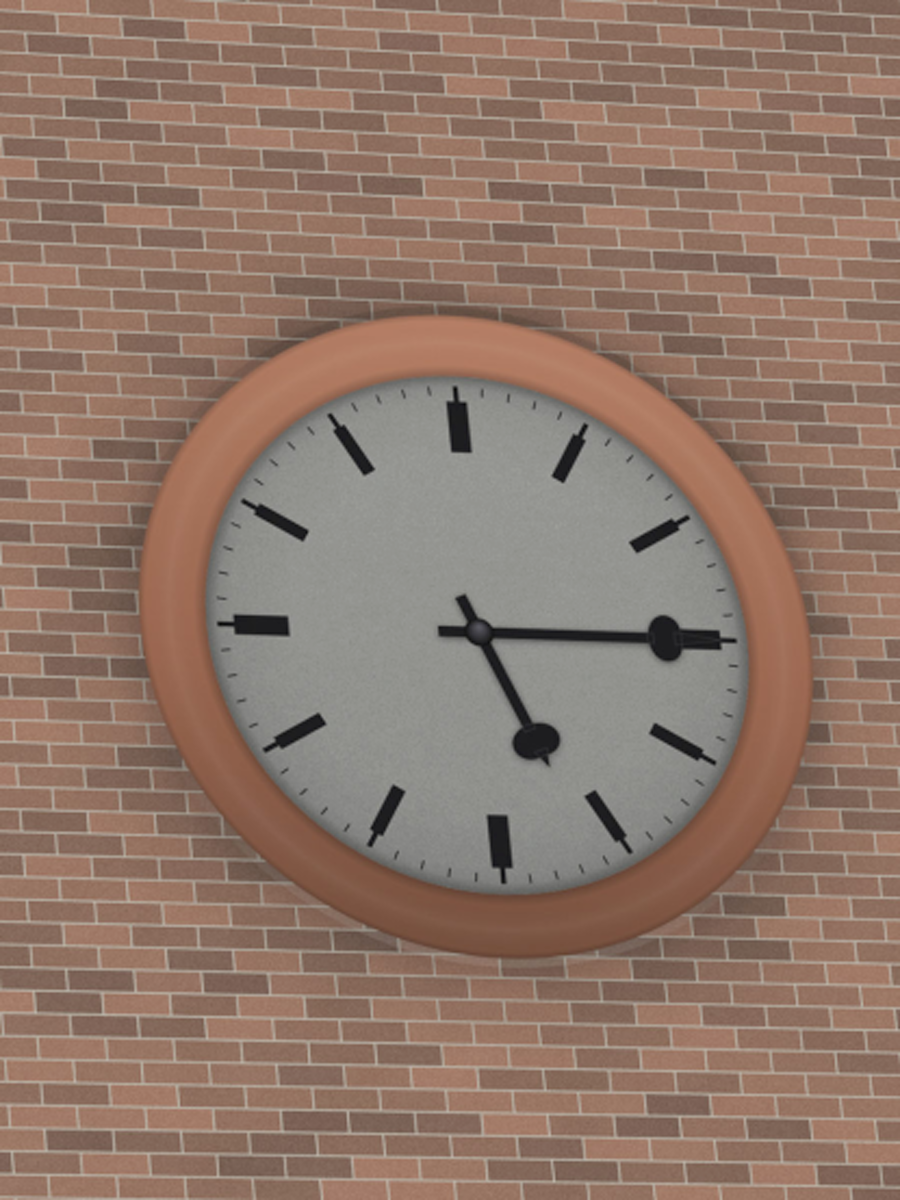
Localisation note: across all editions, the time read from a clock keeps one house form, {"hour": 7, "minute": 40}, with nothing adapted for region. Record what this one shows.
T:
{"hour": 5, "minute": 15}
